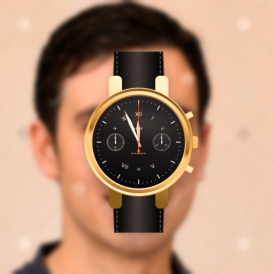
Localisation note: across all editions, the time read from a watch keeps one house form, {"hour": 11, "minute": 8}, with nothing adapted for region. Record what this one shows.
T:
{"hour": 11, "minute": 56}
